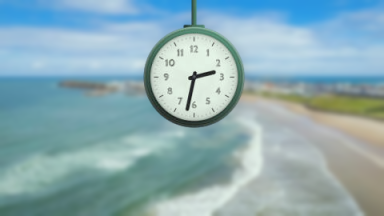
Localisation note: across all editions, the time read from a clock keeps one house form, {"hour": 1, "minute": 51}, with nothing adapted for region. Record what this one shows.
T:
{"hour": 2, "minute": 32}
